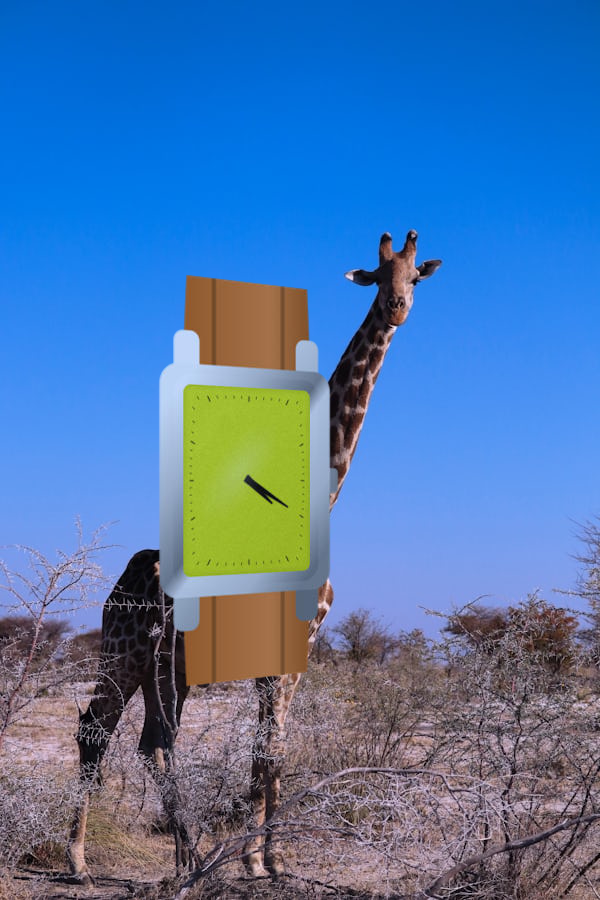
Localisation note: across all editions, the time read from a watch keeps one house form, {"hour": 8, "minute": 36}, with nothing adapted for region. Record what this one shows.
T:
{"hour": 4, "minute": 20}
